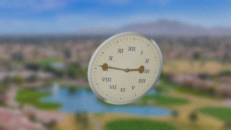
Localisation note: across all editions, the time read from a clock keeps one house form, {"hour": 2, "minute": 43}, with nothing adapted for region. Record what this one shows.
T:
{"hour": 2, "minute": 46}
